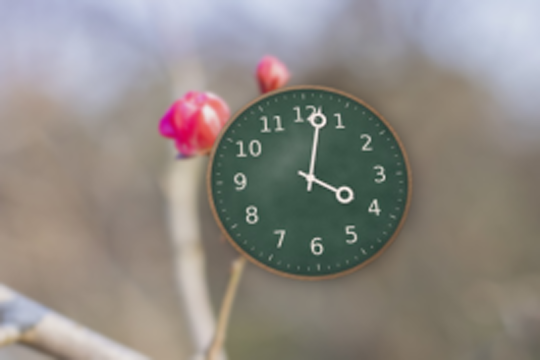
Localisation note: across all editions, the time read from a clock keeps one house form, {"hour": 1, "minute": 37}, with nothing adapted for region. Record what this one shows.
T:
{"hour": 4, "minute": 2}
